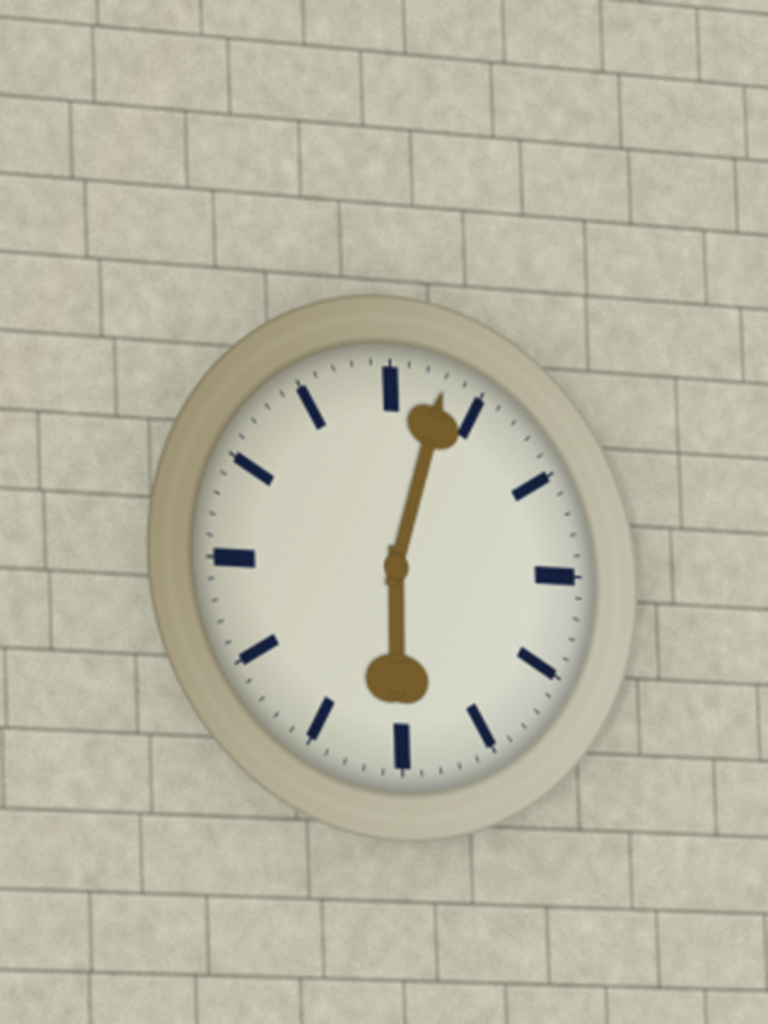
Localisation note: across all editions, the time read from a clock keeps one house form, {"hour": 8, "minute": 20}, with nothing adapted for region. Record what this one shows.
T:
{"hour": 6, "minute": 3}
